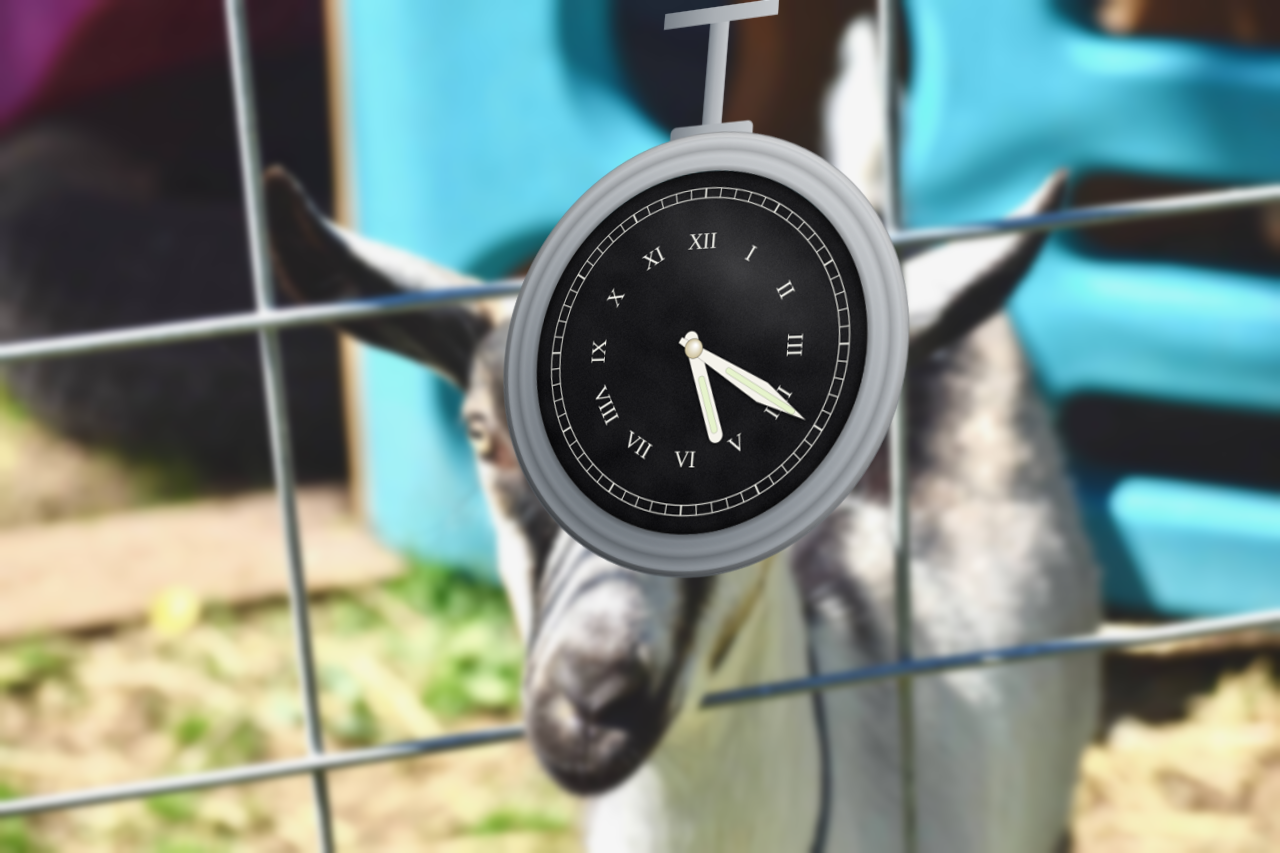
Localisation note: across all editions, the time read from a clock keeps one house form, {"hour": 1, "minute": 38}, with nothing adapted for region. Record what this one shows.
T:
{"hour": 5, "minute": 20}
